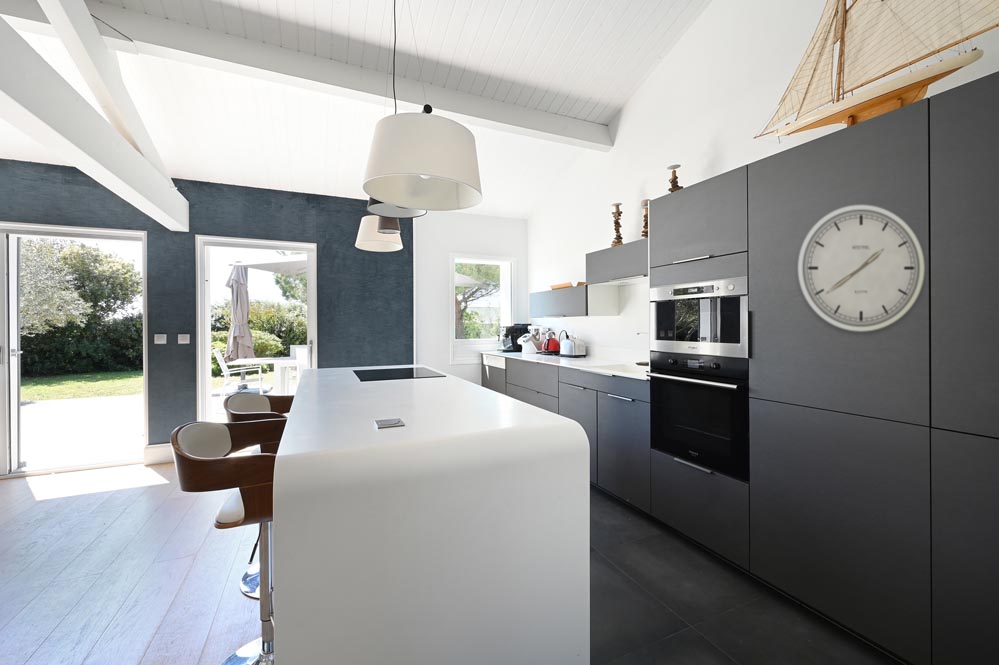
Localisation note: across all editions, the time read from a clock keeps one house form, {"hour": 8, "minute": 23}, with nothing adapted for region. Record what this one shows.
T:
{"hour": 1, "minute": 39}
